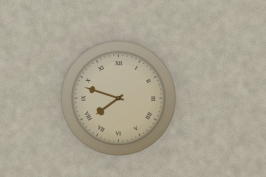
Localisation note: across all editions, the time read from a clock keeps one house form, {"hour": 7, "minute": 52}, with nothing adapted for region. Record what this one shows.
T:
{"hour": 7, "minute": 48}
